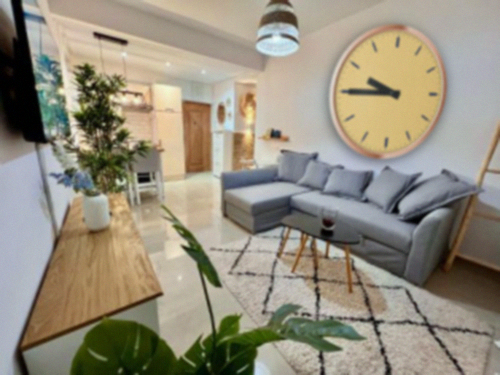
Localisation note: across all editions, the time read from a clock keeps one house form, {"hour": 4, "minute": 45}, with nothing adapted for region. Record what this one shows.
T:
{"hour": 9, "minute": 45}
